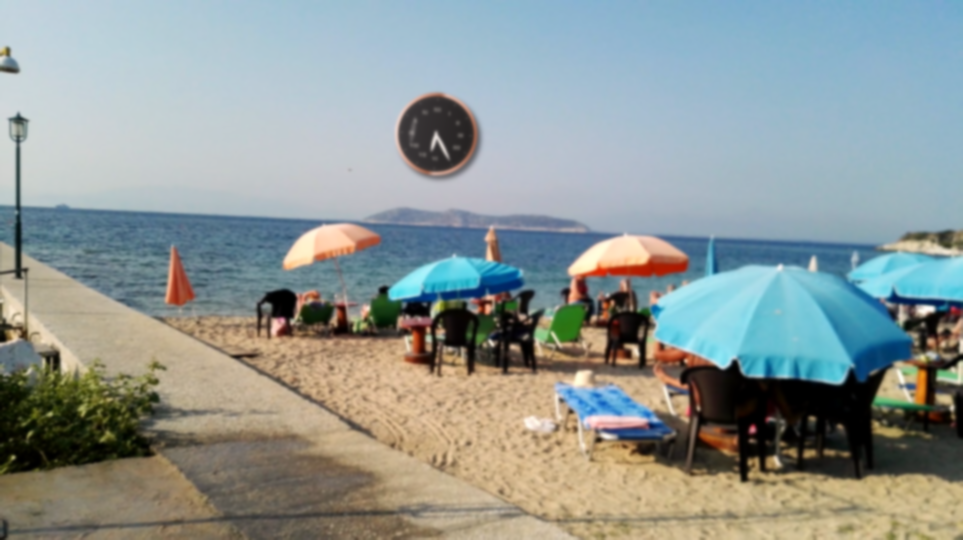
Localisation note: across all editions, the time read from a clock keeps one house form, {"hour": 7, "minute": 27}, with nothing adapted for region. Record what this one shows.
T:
{"hour": 6, "minute": 25}
